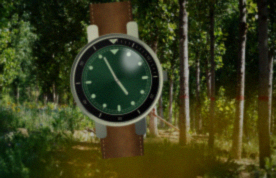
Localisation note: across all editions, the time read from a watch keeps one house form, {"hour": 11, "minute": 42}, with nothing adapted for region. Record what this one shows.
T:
{"hour": 4, "minute": 56}
